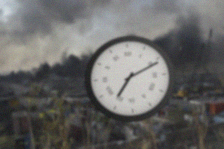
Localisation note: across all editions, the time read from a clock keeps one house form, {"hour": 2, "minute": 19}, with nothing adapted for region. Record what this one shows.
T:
{"hour": 7, "minute": 11}
